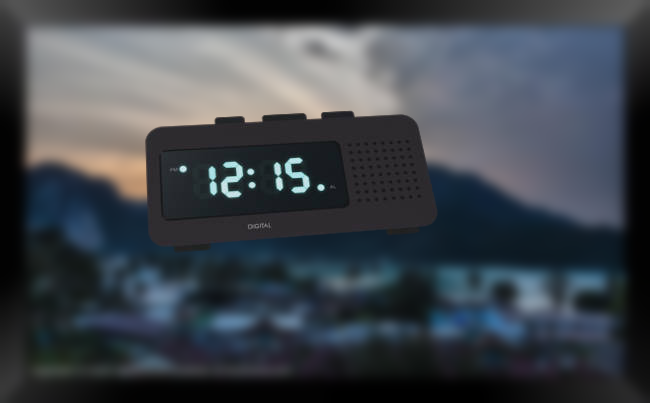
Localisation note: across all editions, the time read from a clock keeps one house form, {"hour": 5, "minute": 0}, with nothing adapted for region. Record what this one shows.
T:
{"hour": 12, "minute": 15}
